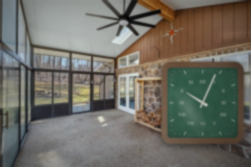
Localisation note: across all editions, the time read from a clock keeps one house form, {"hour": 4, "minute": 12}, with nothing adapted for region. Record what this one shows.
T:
{"hour": 10, "minute": 4}
